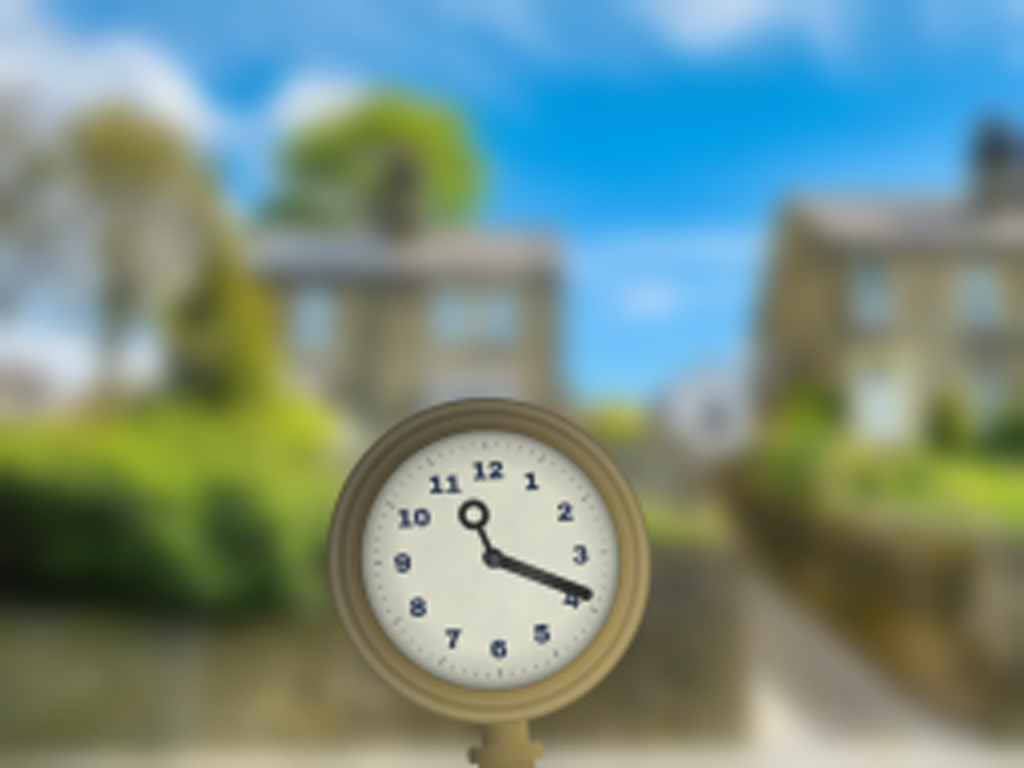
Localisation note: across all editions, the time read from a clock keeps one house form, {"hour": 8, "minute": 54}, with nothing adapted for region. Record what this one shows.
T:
{"hour": 11, "minute": 19}
